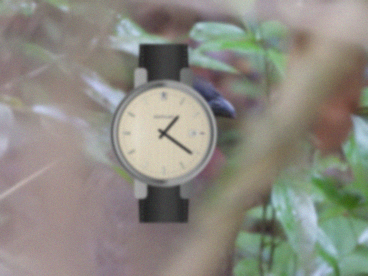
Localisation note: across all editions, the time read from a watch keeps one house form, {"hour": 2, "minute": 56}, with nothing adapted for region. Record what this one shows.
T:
{"hour": 1, "minute": 21}
